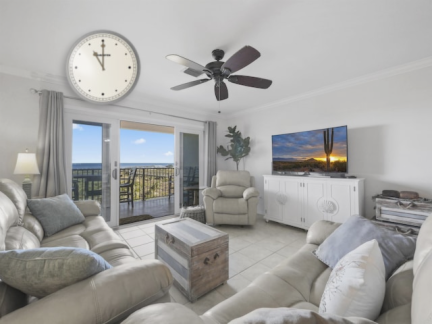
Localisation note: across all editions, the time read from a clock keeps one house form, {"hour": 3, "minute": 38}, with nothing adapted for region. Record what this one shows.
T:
{"hour": 11, "minute": 0}
